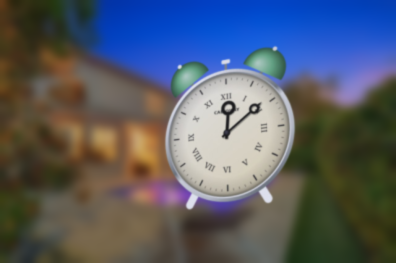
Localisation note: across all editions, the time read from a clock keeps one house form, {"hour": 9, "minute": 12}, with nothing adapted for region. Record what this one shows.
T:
{"hour": 12, "minute": 9}
